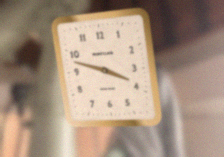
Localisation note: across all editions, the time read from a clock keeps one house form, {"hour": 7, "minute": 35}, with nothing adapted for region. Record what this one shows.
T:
{"hour": 3, "minute": 48}
